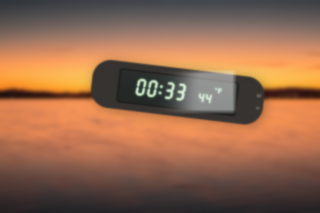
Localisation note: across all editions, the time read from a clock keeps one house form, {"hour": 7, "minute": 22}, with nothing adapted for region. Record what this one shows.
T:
{"hour": 0, "minute": 33}
